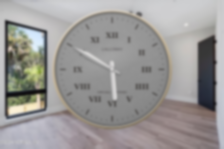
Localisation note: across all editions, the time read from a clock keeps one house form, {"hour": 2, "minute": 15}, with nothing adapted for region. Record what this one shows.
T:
{"hour": 5, "minute": 50}
